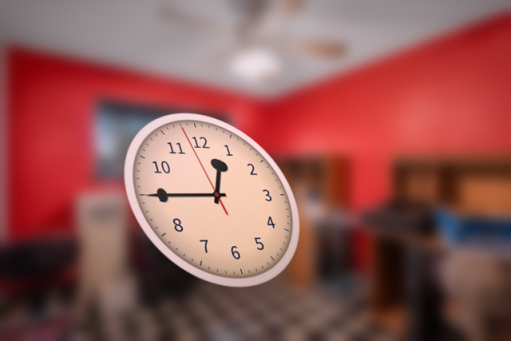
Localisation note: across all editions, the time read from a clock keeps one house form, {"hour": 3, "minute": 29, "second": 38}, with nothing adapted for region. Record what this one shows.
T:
{"hour": 12, "minute": 44, "second": 58}
